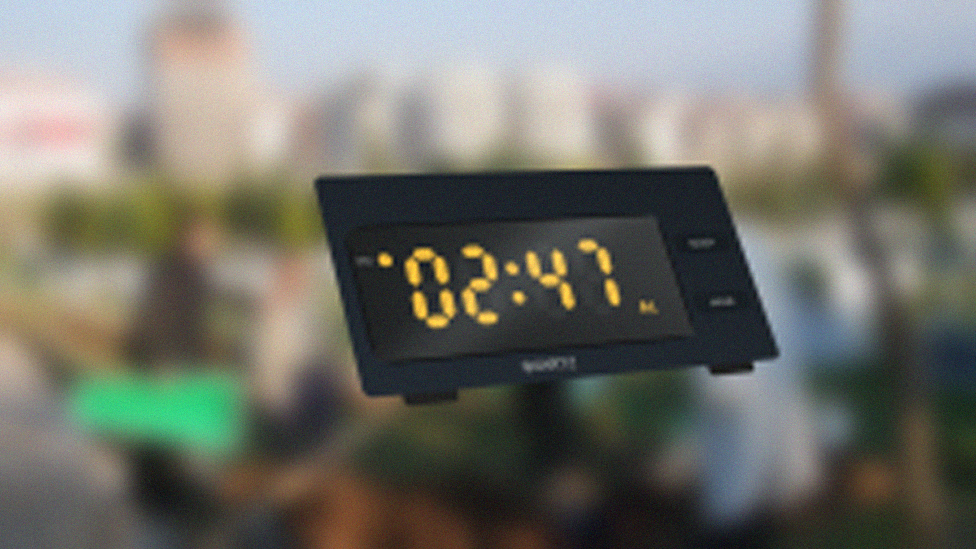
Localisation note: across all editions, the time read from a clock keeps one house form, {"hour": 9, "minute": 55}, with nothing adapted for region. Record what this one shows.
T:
{"hour": 2, "minute": 47}
